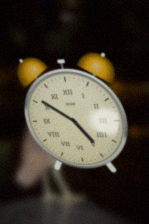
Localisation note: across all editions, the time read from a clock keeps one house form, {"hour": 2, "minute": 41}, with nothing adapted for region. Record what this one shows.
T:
{"hour": 4, "minute": 51}
